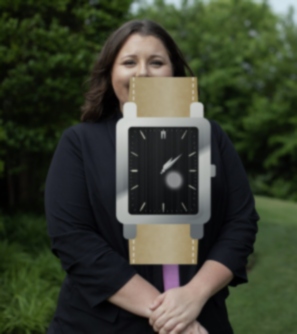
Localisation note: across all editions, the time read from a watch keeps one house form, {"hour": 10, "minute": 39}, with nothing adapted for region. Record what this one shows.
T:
{"hour": 1, "minute": 8}
